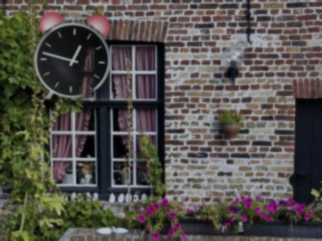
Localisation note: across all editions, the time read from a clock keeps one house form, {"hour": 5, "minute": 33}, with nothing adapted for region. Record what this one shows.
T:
{"hour": 12, "minute": 47}
